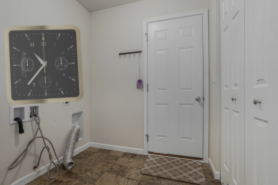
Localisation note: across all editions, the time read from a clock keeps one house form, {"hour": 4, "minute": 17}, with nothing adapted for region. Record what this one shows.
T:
{"hour": 10, "minute": 37}
